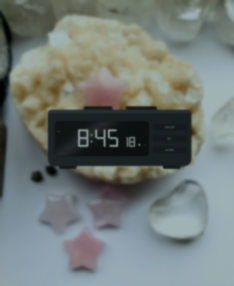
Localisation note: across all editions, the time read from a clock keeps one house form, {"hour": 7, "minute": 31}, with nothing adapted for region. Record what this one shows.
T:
{"hour": 8, "minute": 45}
